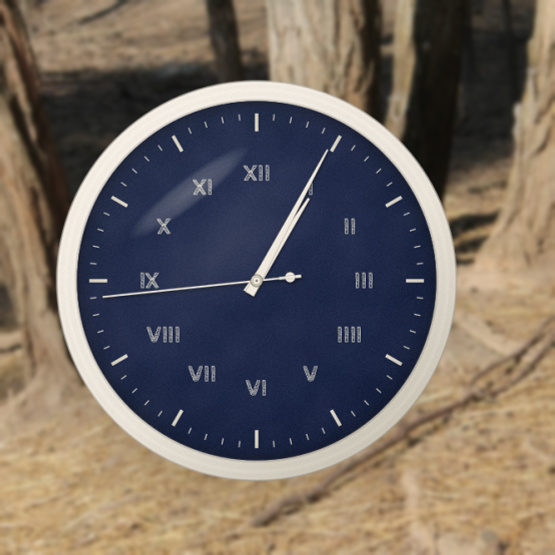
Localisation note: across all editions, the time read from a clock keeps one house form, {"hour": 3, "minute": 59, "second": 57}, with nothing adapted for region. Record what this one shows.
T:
{"hour": 1, "minute": 4, "second": 44}
